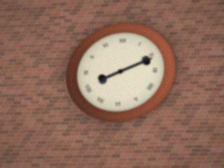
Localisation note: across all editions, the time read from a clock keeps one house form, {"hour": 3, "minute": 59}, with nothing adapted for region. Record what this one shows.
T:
{"hour": 8, "minute": 11}
